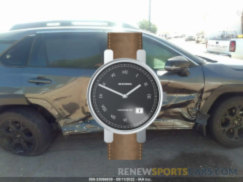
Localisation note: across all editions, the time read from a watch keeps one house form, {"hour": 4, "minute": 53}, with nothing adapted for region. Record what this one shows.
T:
{"hour": 1, "minute": 49}
